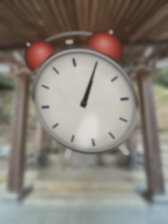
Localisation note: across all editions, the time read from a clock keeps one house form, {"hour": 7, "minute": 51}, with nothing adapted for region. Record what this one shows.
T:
{"hour": 1, "minute": 5}
